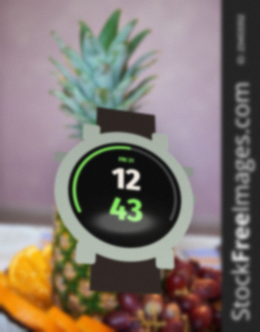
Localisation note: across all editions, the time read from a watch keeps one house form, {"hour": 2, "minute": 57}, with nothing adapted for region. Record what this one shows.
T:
{"hour": 12, "minute": 43}
